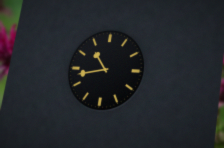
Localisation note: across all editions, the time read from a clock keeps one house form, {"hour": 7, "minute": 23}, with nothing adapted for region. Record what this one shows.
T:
{"hour": 10, "minute": 43}
